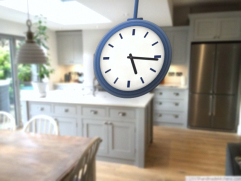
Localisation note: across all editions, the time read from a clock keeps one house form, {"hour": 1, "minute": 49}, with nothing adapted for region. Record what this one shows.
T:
{"hour": 5, "minute": 16}
